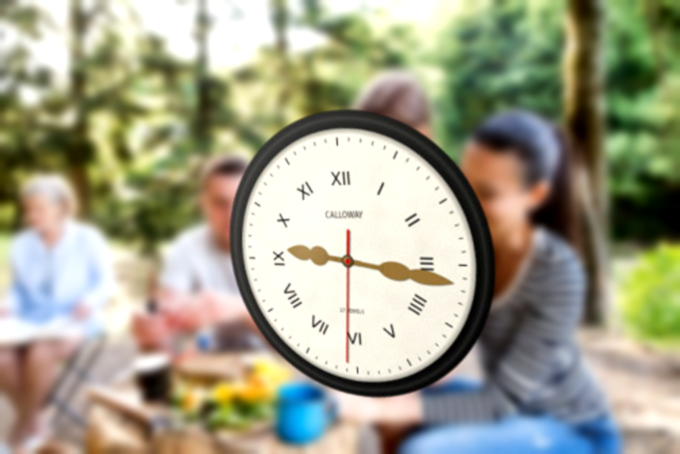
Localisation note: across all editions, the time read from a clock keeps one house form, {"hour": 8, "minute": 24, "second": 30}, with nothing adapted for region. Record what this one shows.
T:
{"hour": 9, "minute": 16, "second": 31}
